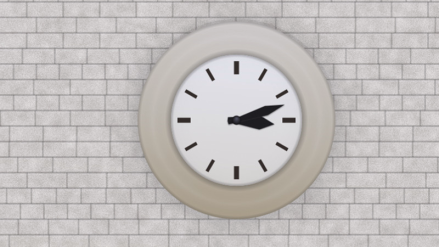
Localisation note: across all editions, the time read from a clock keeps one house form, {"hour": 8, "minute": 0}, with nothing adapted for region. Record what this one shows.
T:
{"hour": 3, "minute": 12}
